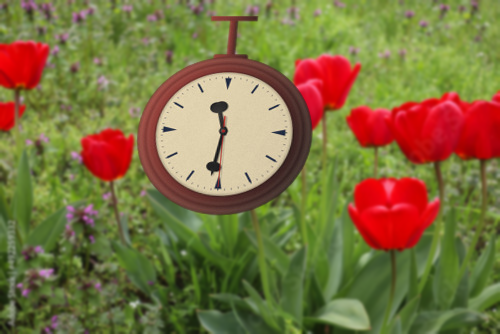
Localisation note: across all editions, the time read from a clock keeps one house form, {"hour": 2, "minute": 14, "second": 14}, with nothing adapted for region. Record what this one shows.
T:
{"hour": 11, "minute": 31, "second": 30}
